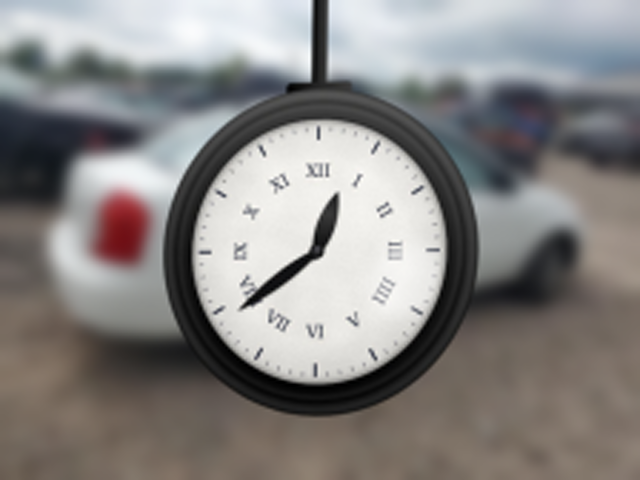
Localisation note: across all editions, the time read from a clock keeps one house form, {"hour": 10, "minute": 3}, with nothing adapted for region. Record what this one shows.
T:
{"hour": 12, "minute": 39}
